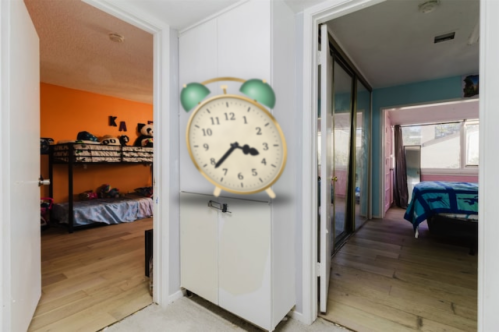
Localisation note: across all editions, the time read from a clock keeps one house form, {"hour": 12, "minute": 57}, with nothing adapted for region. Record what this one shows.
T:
{"hour": 3, "minute": 38}
